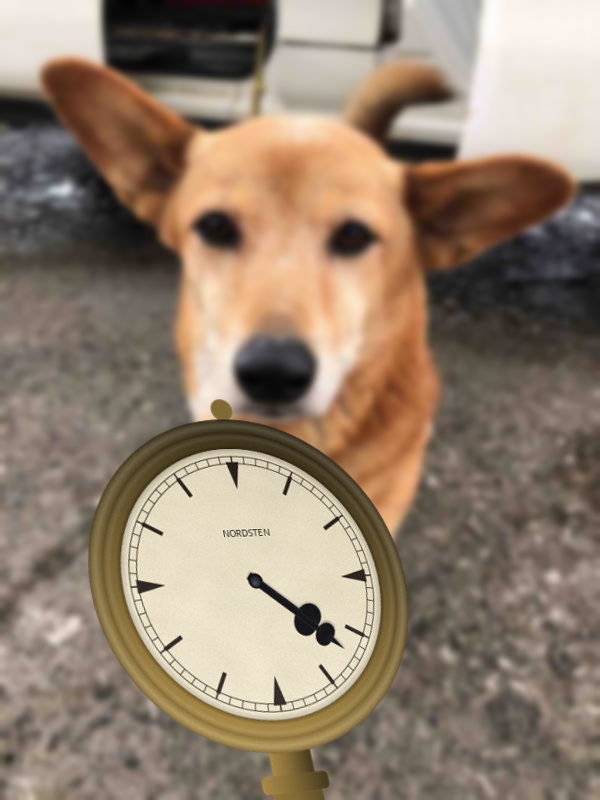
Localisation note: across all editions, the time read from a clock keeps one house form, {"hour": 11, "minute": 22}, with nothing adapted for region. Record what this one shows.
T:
{"hour": 4, "minute": 22}
